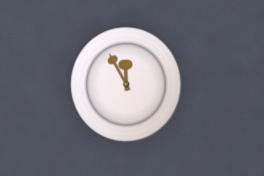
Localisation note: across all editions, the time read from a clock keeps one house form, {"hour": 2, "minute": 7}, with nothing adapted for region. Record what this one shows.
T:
{"hour": 11, "minute": 55}
